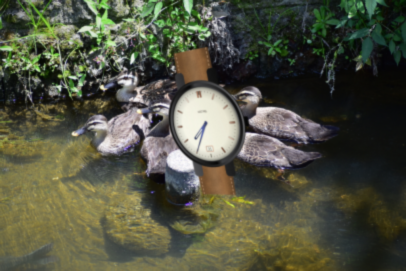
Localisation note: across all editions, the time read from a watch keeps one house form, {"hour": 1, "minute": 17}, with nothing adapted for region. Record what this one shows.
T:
{"hour": 7, "minute": 35}
